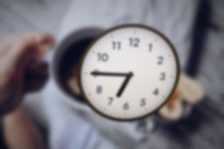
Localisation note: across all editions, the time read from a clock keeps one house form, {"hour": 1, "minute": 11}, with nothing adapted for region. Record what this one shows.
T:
{"hour": 6, "minute": 45}
